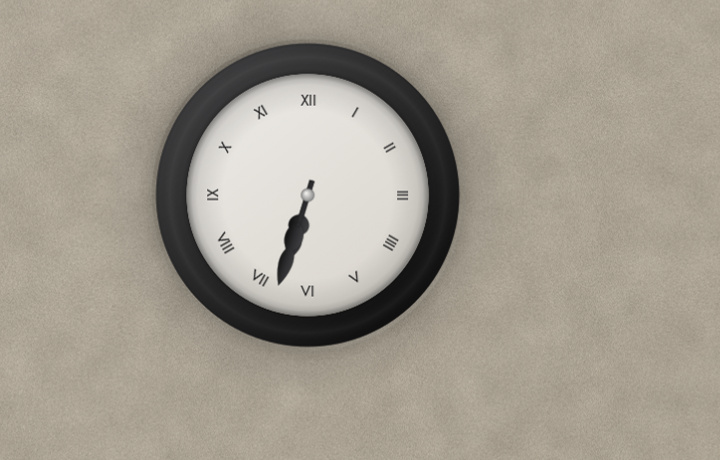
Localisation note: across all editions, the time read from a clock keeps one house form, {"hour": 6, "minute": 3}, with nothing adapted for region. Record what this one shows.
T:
{"hour": 6, "minute": 33}
